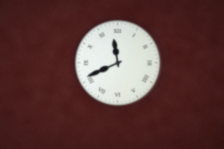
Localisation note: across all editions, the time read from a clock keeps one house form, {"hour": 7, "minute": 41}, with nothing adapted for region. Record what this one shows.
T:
{"hour": 11, "minute": 41}
